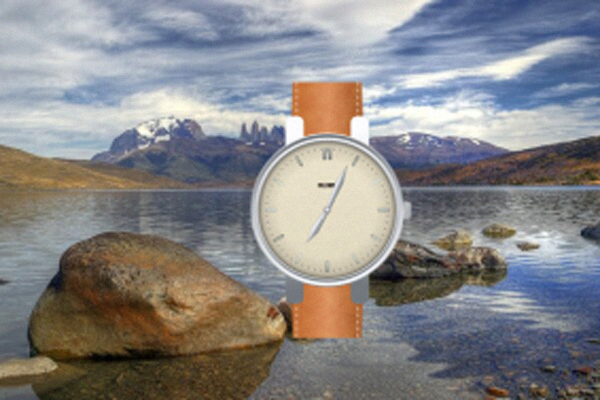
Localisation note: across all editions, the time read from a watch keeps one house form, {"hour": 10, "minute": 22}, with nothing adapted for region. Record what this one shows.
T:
{"hour": 7, "minute": 4}
